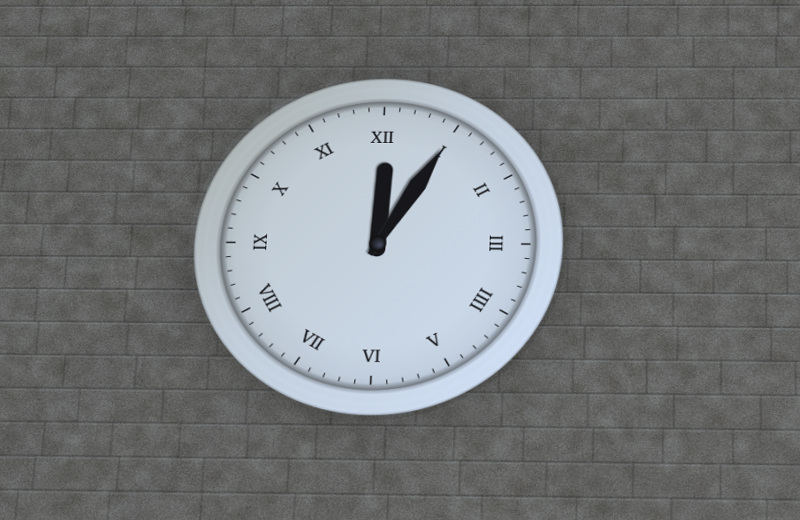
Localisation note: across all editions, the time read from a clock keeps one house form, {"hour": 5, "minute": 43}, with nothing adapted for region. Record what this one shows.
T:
{"hour": 12, "minute": 5}
